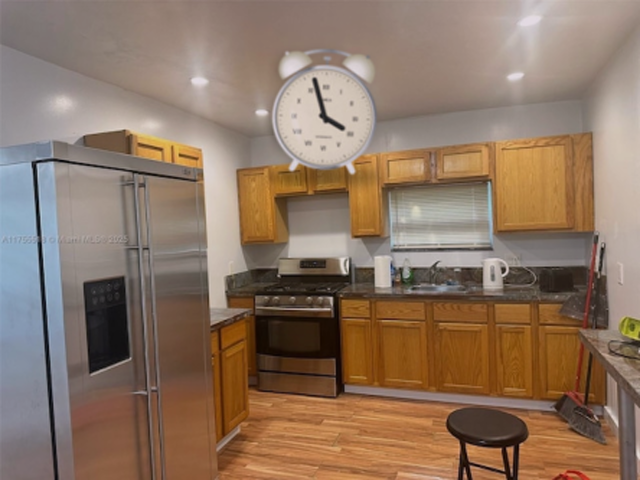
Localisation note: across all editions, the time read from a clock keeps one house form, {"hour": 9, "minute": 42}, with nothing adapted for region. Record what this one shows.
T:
{"hour": 3, "minute": 57}
